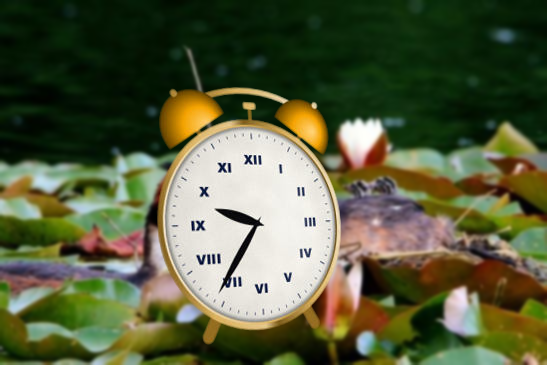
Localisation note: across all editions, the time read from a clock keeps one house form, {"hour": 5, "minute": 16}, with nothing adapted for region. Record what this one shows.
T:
{"hour": 9, "minute": 36}
